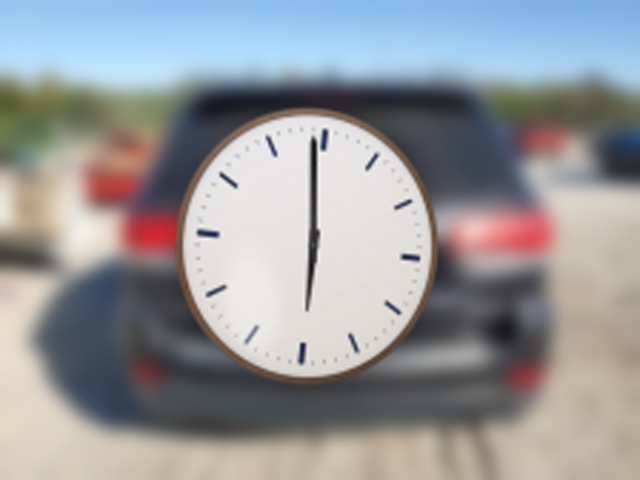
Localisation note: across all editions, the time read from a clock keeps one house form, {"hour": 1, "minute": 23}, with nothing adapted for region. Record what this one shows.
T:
{"hour": 5, "minute": 59}
